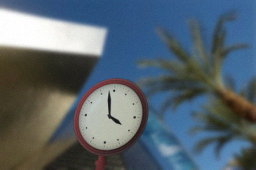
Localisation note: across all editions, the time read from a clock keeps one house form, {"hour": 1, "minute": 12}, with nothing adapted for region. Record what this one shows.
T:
{"hour": 3, "minute": 58}
